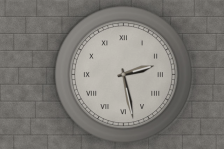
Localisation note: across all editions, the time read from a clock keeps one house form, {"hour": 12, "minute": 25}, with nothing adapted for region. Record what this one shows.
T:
{"hour": 2, "minute": 28}
